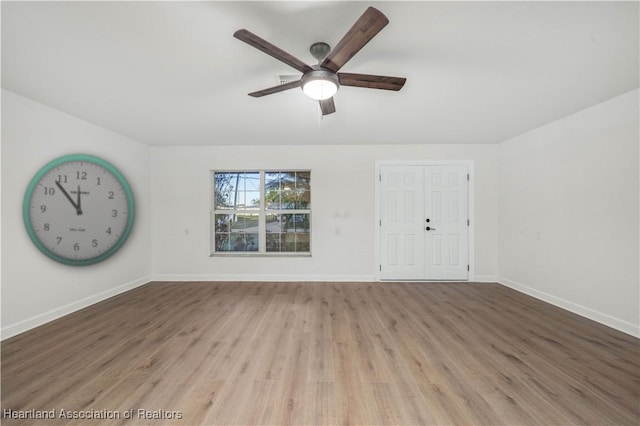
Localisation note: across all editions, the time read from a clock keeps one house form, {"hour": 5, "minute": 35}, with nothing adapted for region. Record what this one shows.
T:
{"hour": 11, "minute": 53}
